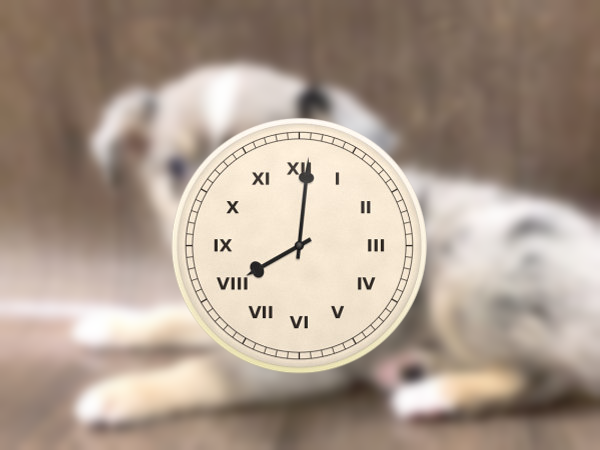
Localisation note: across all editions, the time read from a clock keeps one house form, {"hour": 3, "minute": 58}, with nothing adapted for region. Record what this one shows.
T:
{"hour": 8, "minute": 1}
